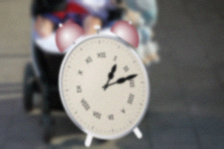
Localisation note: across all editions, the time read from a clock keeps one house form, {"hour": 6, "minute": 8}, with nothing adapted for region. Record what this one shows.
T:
{"hour": 1, "minute": 13}
